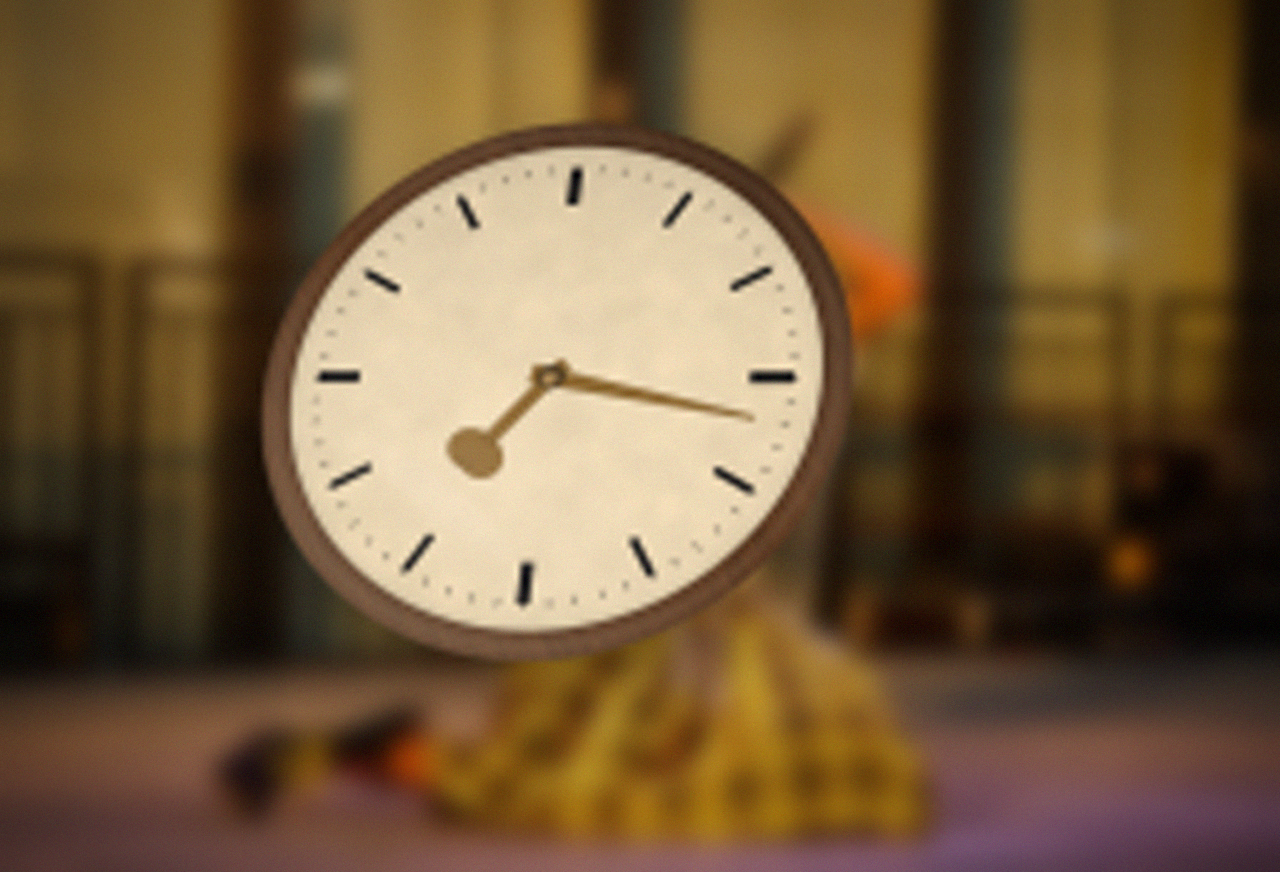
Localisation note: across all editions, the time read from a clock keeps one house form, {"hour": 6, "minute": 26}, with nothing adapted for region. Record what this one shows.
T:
{"hour": 7, "minute": 17}
